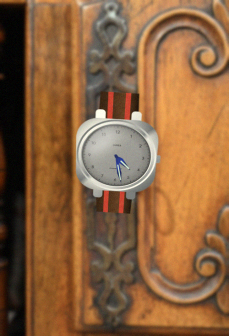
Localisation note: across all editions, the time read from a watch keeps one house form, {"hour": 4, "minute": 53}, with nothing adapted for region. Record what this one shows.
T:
{"hour": 4, "minute": 28}
